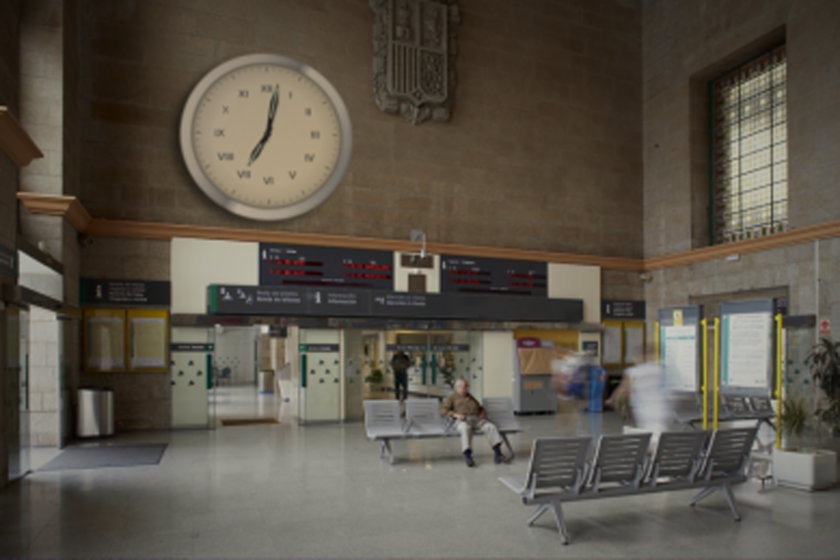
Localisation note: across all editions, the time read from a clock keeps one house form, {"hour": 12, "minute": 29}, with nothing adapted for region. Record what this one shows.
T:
{"hour": 7, "minute": 2}
